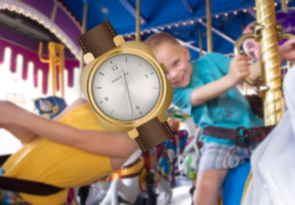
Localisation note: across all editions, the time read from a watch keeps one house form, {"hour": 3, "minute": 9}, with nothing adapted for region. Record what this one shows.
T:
{"hour": 12, "minute": 33}
